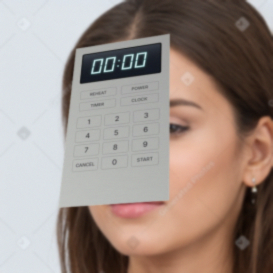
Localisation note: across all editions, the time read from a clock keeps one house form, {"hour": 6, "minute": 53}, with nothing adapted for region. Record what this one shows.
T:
{"hour": 0, "minute": 0}
